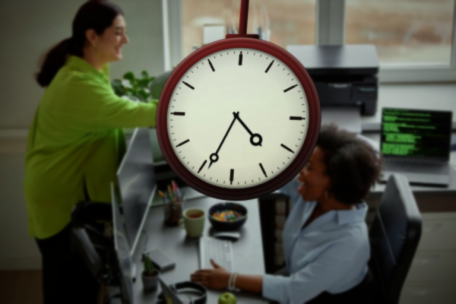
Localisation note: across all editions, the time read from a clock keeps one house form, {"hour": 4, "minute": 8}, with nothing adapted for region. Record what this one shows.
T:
{"hour": 4, "minute": 34}
